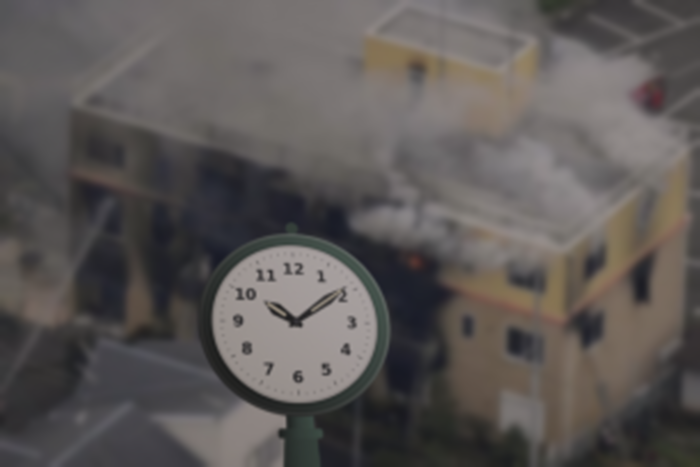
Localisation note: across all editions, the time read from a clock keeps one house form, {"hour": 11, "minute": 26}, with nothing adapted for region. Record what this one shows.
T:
{"hour": 10, "minute": 9}
